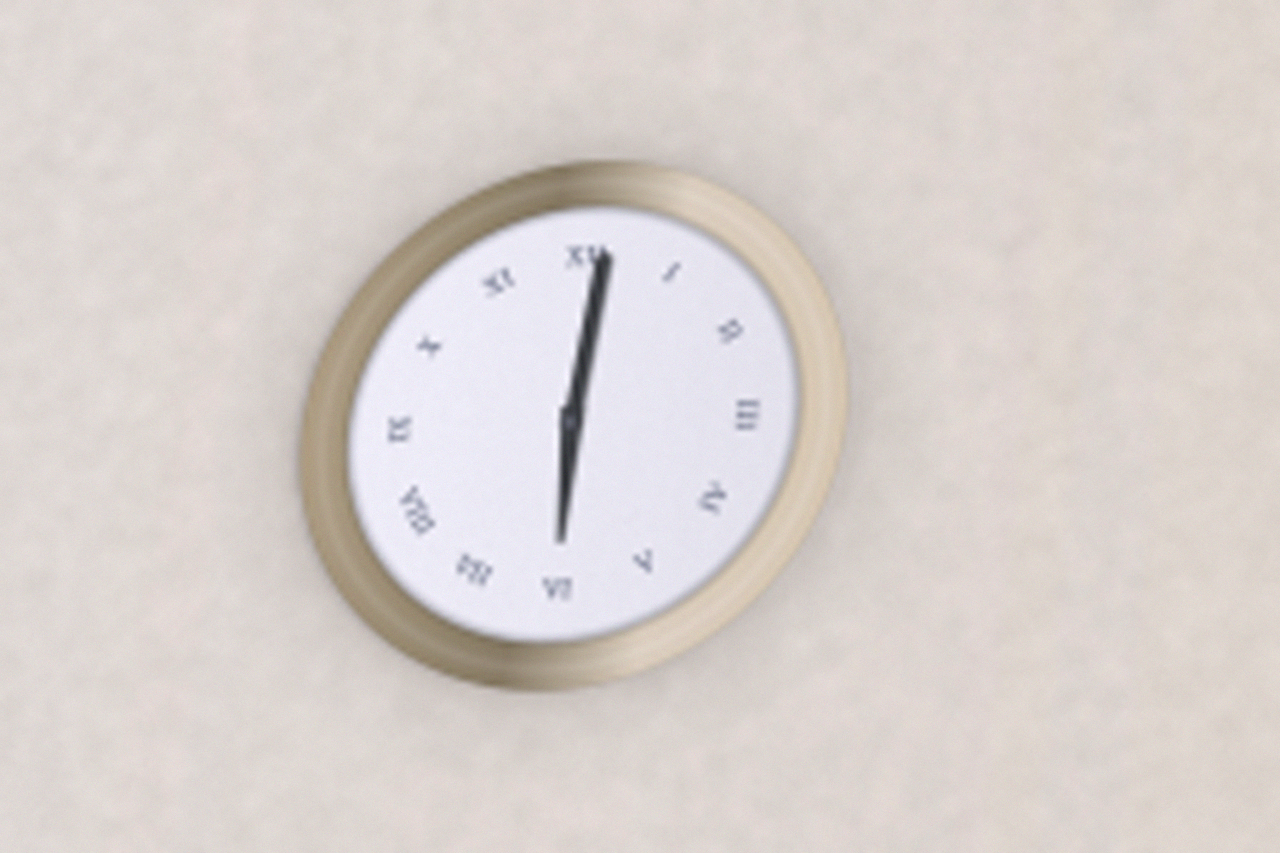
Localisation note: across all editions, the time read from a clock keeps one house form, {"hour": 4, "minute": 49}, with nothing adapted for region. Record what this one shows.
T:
{"hour": 6, "minute": 1}
